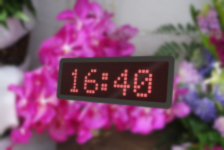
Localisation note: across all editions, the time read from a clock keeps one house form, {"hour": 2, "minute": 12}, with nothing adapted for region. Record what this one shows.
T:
{"hour": 16, "minute": 40}
